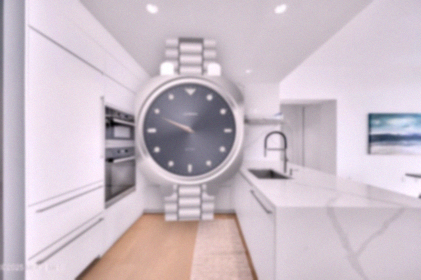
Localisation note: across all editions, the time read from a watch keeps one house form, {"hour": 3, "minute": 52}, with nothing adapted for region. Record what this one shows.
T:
{"hour": 9, "minute": 49}
